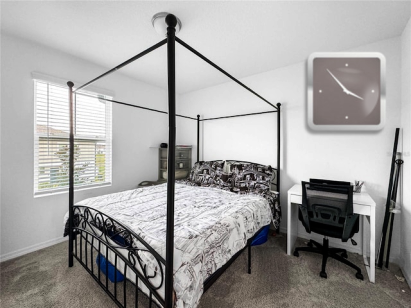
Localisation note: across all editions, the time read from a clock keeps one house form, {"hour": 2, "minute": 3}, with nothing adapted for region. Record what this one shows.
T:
{"hour": 3, "minute": 53}
